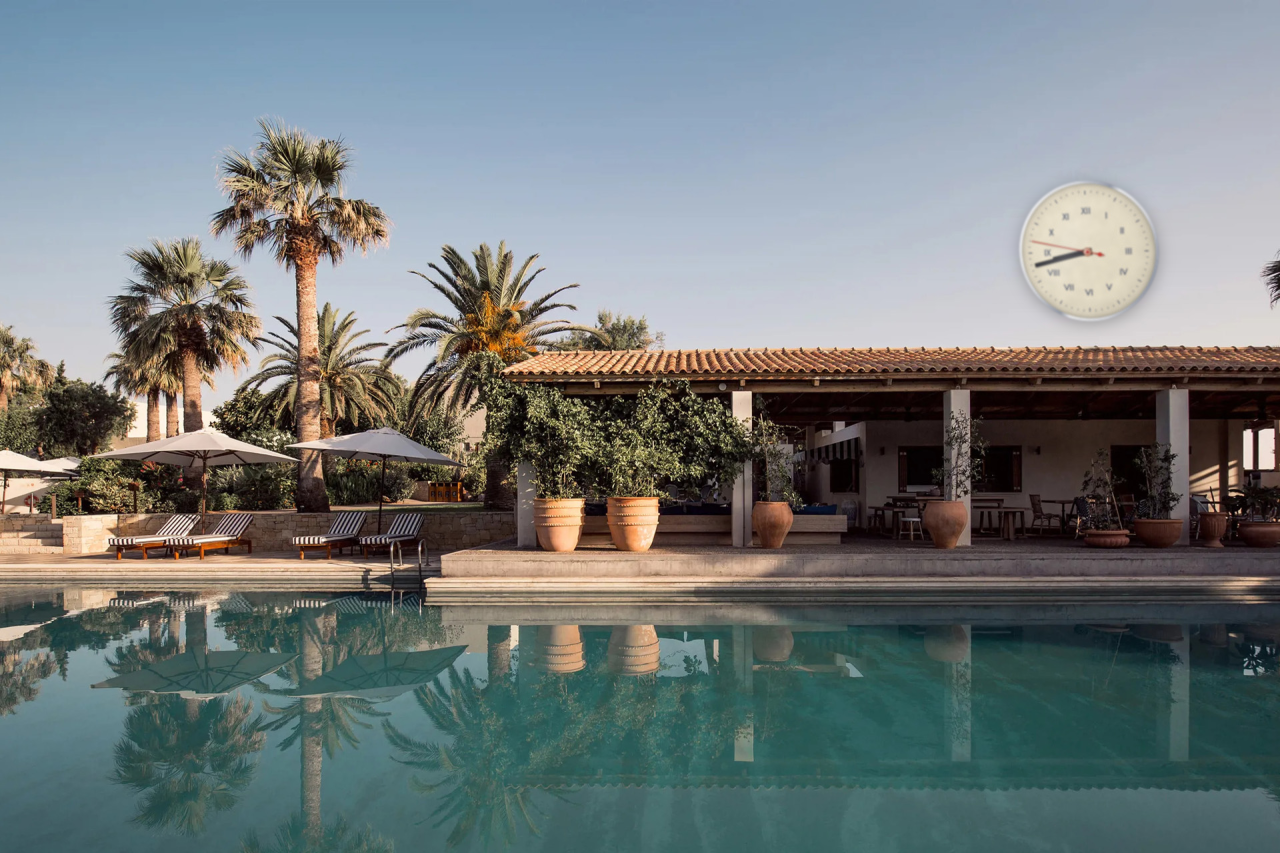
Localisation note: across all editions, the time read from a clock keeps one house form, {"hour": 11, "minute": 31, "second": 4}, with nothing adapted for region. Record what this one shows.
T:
{"hour": 8, "minute": 42, "second": 47}
